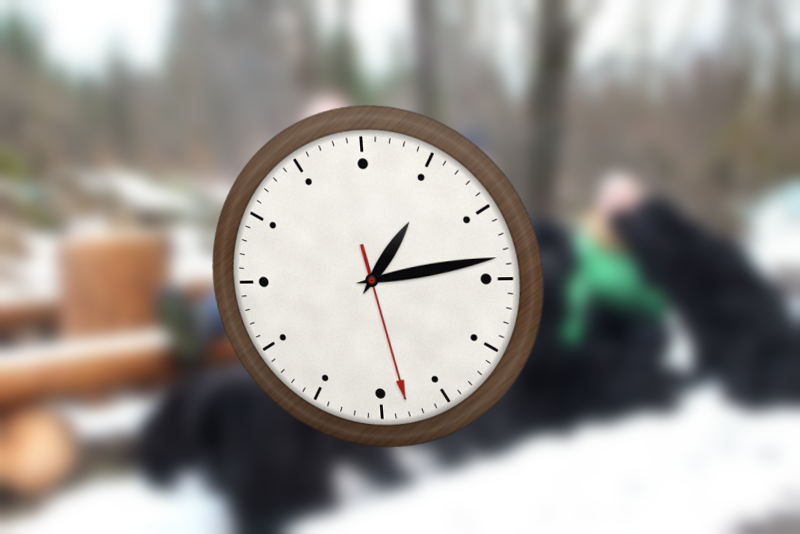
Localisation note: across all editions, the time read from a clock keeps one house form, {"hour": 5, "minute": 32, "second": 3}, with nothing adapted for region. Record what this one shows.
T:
{"hour": 1, "minute": 13, "second": 28}
